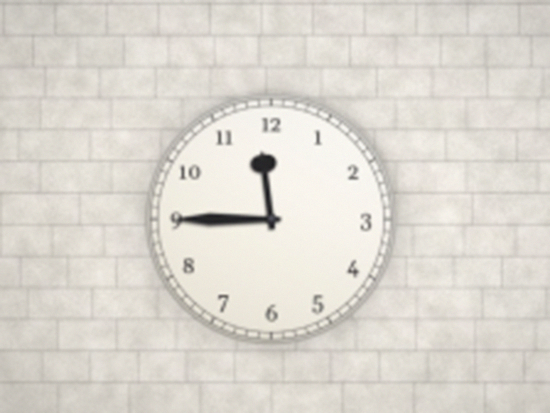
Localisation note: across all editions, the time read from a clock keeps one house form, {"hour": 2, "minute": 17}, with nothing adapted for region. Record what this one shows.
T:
{"hour": 11, "minute": 45}
